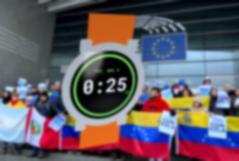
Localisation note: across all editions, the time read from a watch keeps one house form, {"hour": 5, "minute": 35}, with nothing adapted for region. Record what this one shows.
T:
{"hour": 0, "minute": 25}
